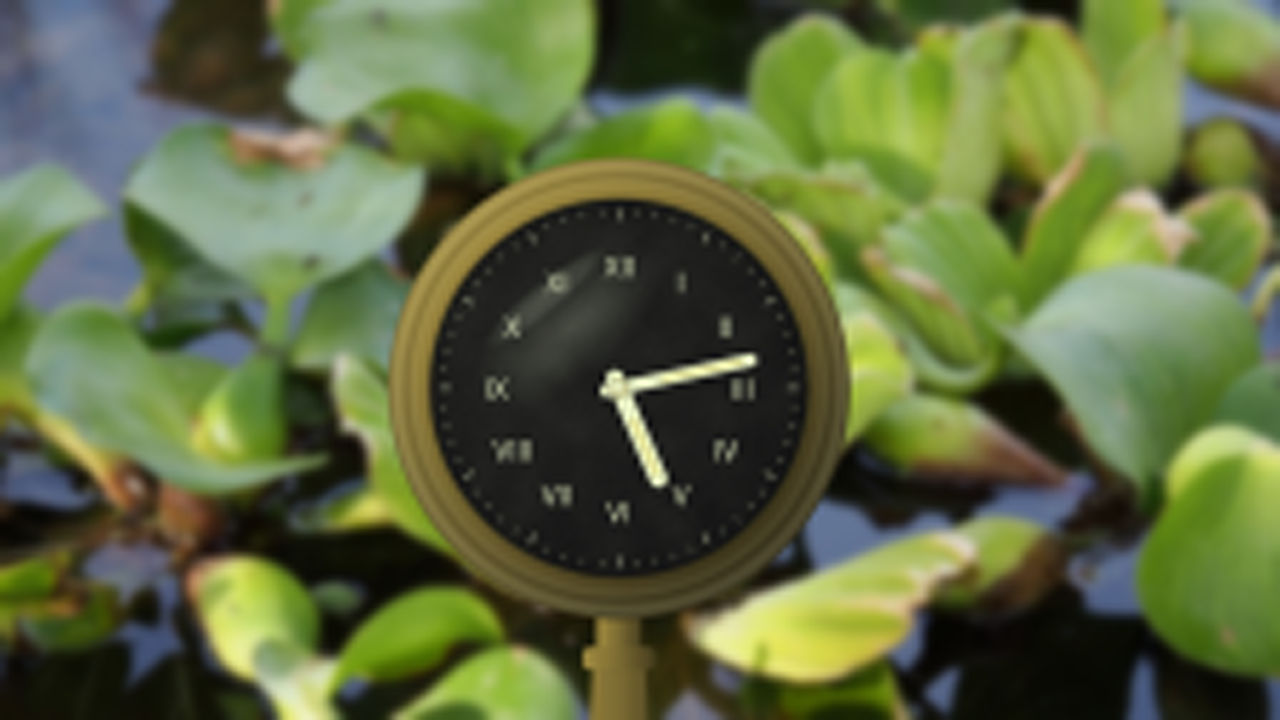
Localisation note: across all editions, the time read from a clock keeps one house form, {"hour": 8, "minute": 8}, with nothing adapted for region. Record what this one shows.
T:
{"hour": 5, "minute": 13}
